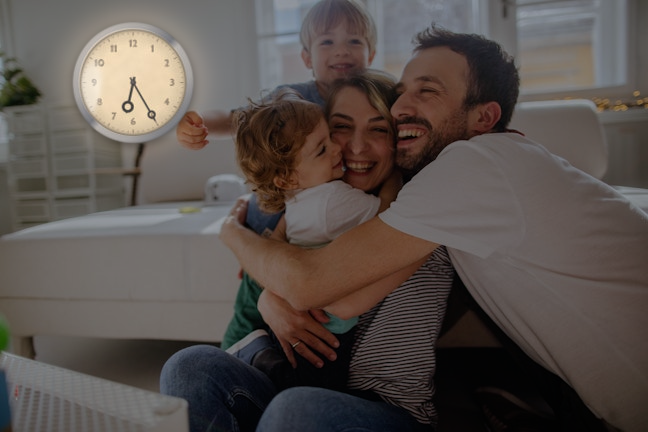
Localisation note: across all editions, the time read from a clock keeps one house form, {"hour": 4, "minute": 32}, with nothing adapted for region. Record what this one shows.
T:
{"hour": 6, "minute": 25}
